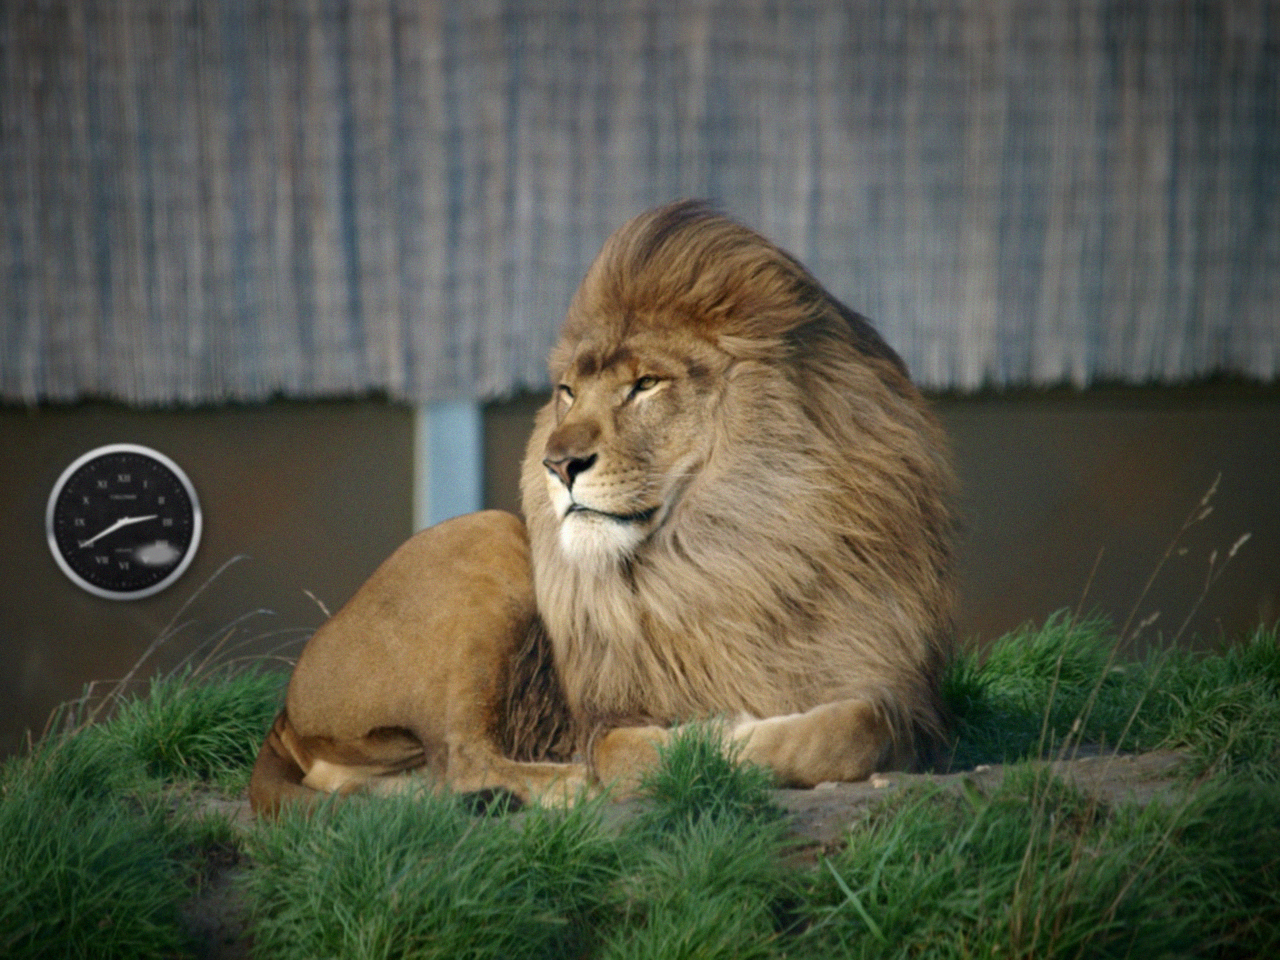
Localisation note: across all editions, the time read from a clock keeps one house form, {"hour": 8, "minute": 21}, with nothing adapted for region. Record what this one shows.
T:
{"hour": 2, "minute": 40}
